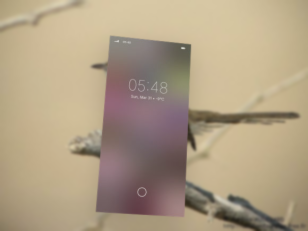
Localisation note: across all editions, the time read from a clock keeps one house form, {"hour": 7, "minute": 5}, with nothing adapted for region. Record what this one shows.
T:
{"hour": 5, "minute": 48}
